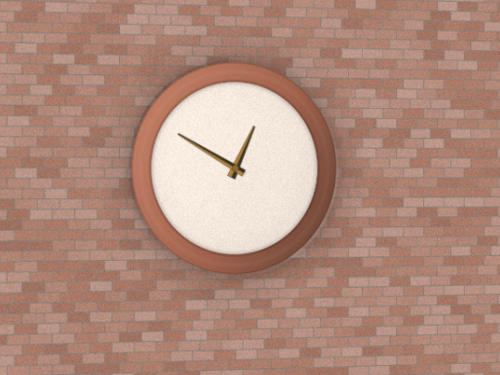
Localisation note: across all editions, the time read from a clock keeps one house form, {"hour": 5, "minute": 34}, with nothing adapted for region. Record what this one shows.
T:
{"hour": 12, "minute": 50}
